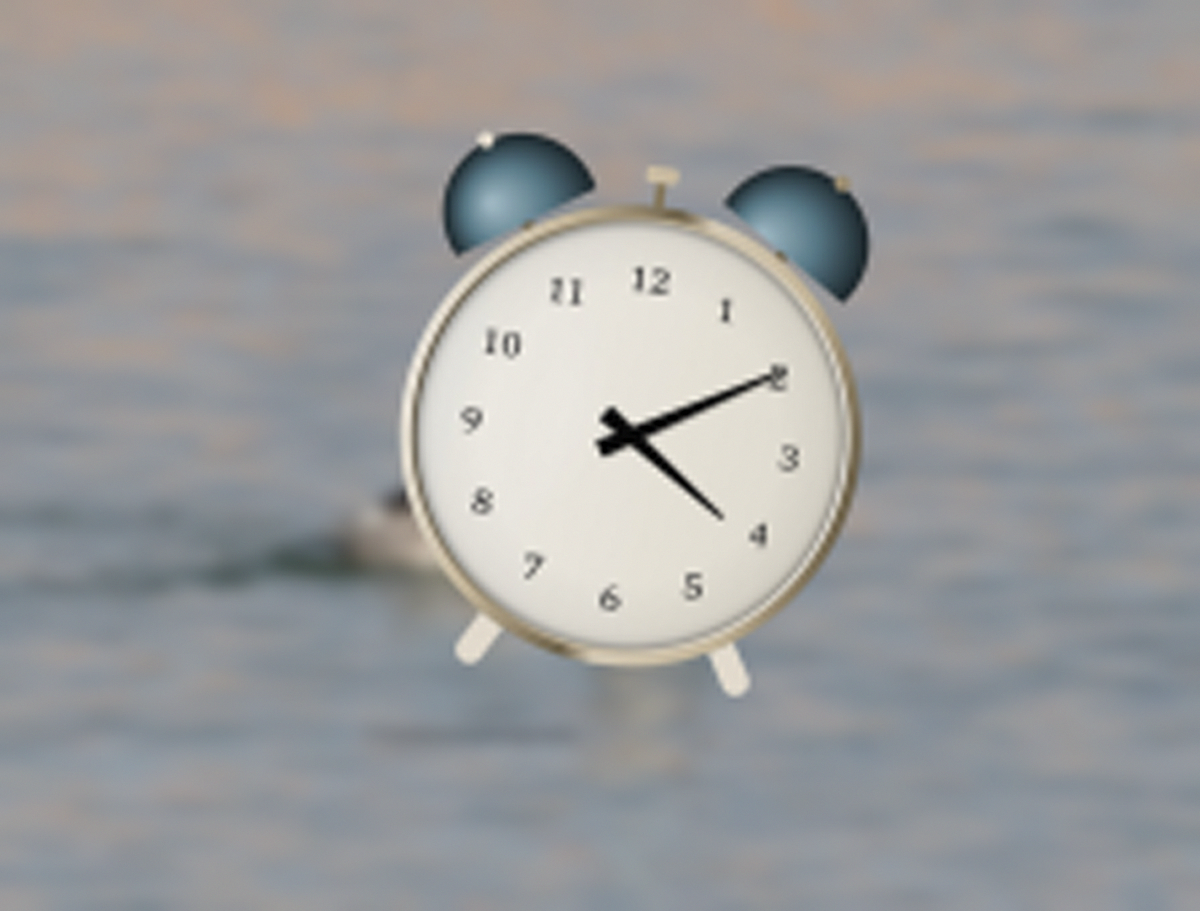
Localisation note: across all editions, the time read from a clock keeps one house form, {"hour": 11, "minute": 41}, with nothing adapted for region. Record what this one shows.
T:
{"hour": 4, "minute": 10}
